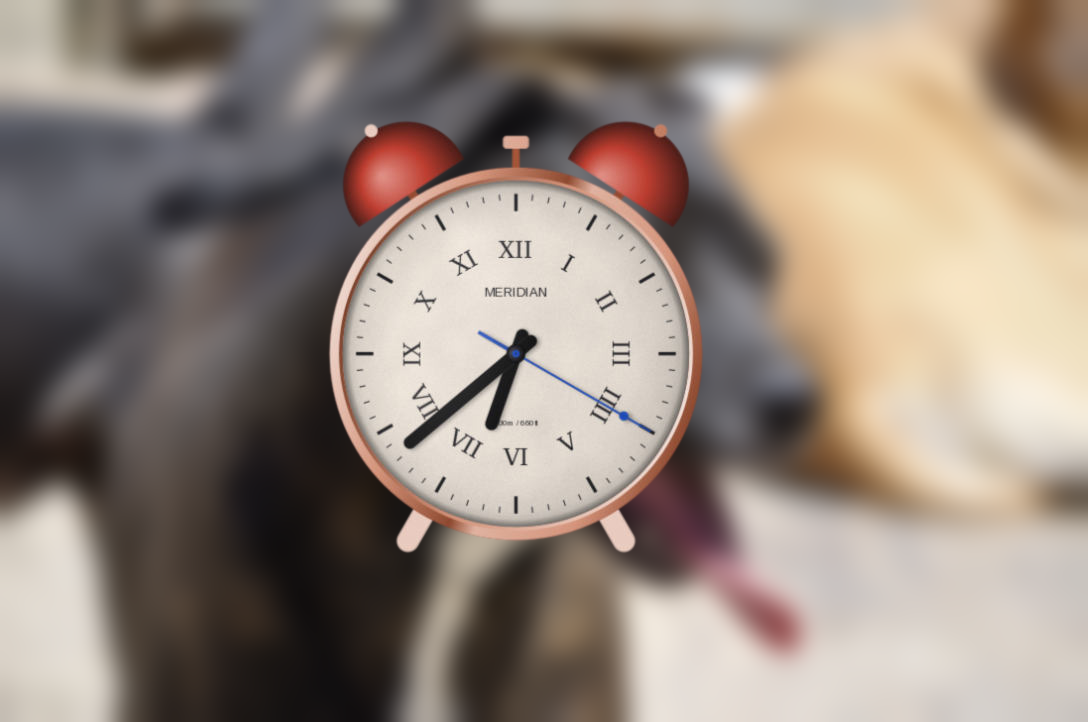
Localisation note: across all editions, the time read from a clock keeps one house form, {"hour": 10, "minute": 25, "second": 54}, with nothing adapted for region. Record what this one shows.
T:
{"hour": 6, "minute": 38, "second": 20}
